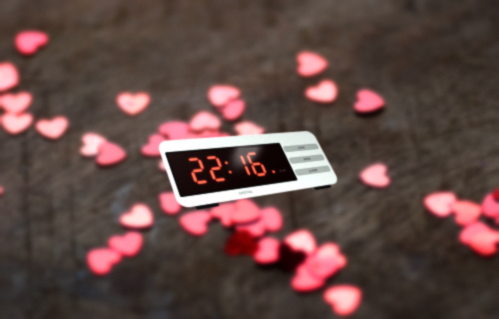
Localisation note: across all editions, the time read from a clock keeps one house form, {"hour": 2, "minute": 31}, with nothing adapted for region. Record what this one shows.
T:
{"hour": 22, "minute": 16}
